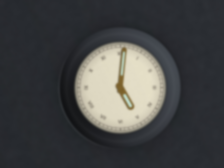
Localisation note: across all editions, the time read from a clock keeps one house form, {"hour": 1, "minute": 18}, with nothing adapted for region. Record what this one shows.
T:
{"hour": 5, "minute": 1}
